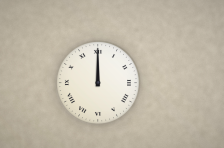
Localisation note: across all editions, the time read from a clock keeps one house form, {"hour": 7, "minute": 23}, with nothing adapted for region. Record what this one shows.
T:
{"hour": 12, "minute": 0}
